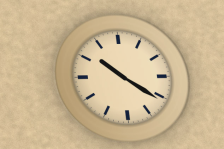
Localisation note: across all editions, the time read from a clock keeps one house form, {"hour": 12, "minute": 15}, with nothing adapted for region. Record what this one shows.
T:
{"hour": 10, "minute": 21}
